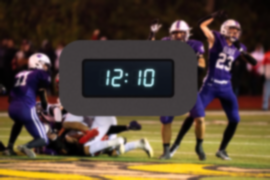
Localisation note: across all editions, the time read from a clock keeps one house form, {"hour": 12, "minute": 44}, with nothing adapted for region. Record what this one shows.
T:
{"hour": 12, "minute": 10}
